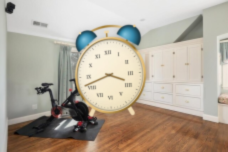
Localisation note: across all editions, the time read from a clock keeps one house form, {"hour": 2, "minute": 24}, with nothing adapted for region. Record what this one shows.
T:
{"hour": 3, "minute": 42}
